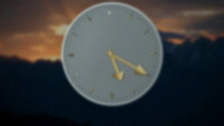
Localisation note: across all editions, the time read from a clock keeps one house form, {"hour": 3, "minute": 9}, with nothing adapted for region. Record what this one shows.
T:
{"hour": 5, "minute": 20}
